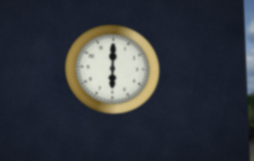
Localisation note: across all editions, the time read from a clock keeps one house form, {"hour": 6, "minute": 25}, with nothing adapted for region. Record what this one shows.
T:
{"hour": 6, "minute": 0}
